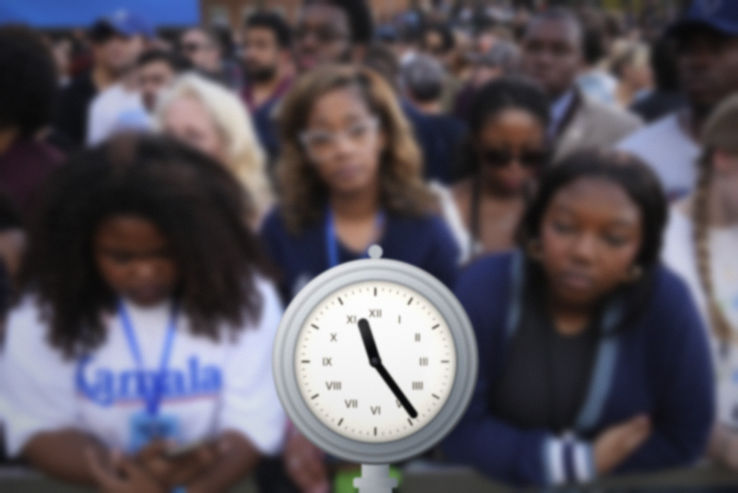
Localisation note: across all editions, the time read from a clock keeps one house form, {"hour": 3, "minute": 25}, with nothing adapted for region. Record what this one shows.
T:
{"hour": 11, "minute": 24}
